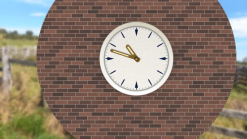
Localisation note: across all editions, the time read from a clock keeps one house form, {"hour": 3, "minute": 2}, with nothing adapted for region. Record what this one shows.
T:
{"hour": 10, "minute": 48}
